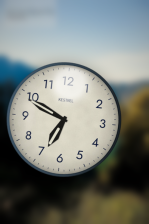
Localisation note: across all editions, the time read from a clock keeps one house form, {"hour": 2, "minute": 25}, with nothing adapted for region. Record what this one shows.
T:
{"hour": 6, "minute": 49}
